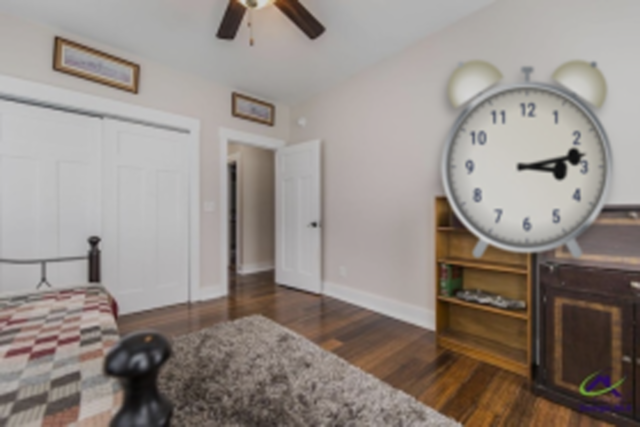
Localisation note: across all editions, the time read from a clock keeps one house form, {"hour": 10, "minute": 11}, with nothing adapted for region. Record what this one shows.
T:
{"hour": 3, "minute": 13}
